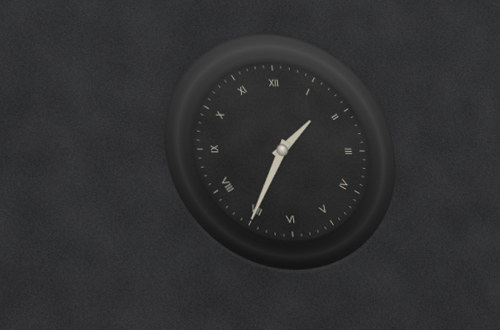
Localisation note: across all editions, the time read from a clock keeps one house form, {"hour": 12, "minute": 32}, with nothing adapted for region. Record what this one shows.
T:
{"hour": 1, "minute": 35}
